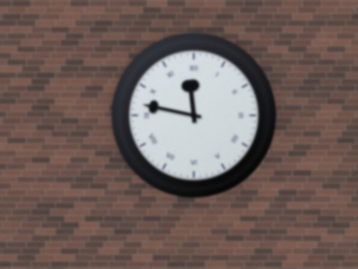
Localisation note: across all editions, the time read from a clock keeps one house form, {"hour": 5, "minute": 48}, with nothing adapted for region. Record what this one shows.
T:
{"hour": 11, "minute": 47}
